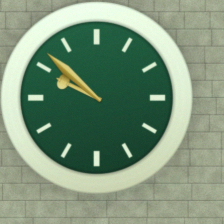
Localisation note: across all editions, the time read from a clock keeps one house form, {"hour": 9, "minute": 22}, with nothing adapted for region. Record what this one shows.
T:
{"hour": 9, "minute": 52}
